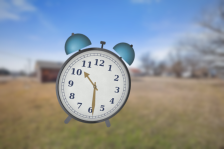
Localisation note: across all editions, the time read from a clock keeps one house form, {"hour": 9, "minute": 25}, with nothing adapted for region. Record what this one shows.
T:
{"hour": 10, "minute": 29}
